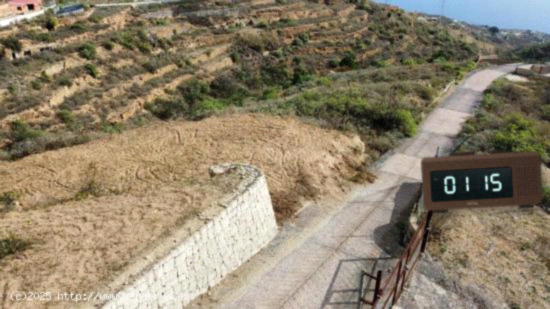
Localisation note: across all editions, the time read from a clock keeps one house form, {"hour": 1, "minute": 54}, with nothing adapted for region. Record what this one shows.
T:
{"hour": 1, "minute": 15}
